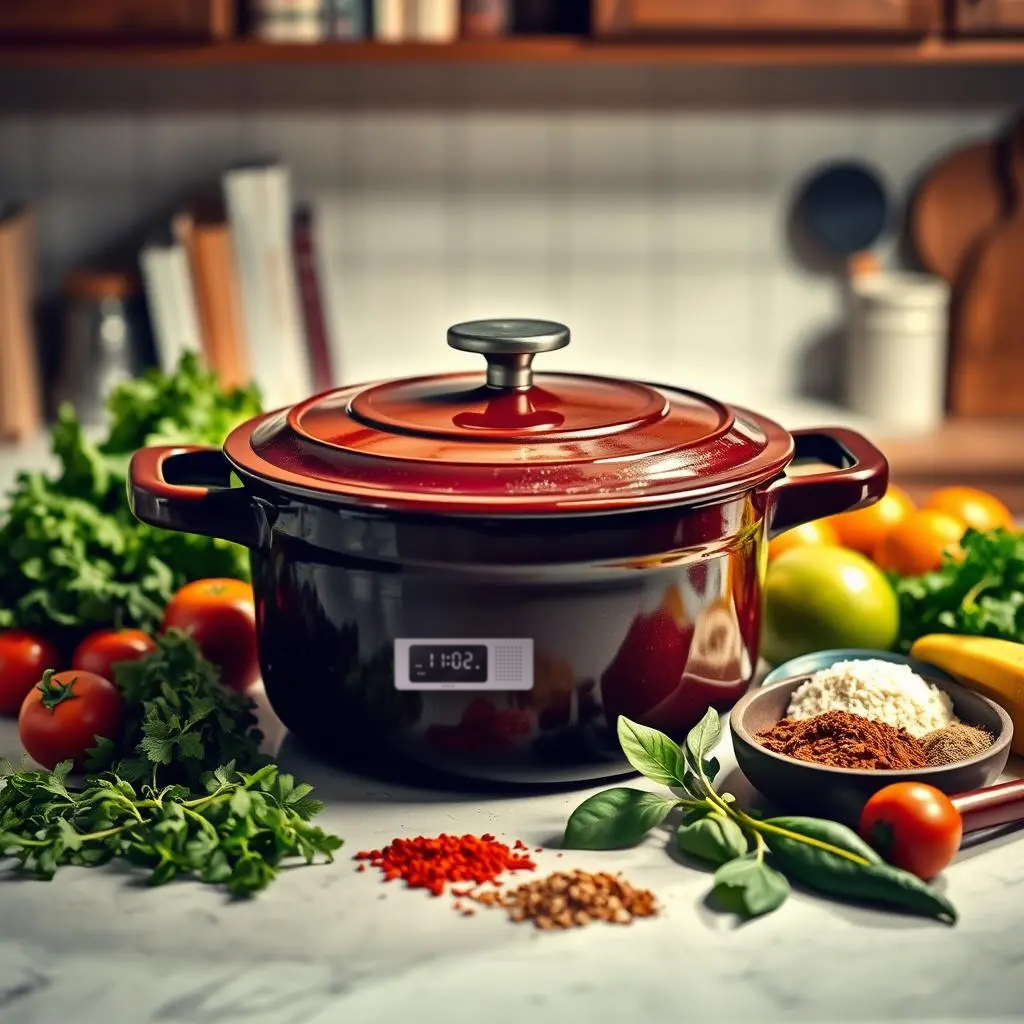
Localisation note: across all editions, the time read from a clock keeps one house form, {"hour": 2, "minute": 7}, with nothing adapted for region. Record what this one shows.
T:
{"hour": 11, "minute": 2}
